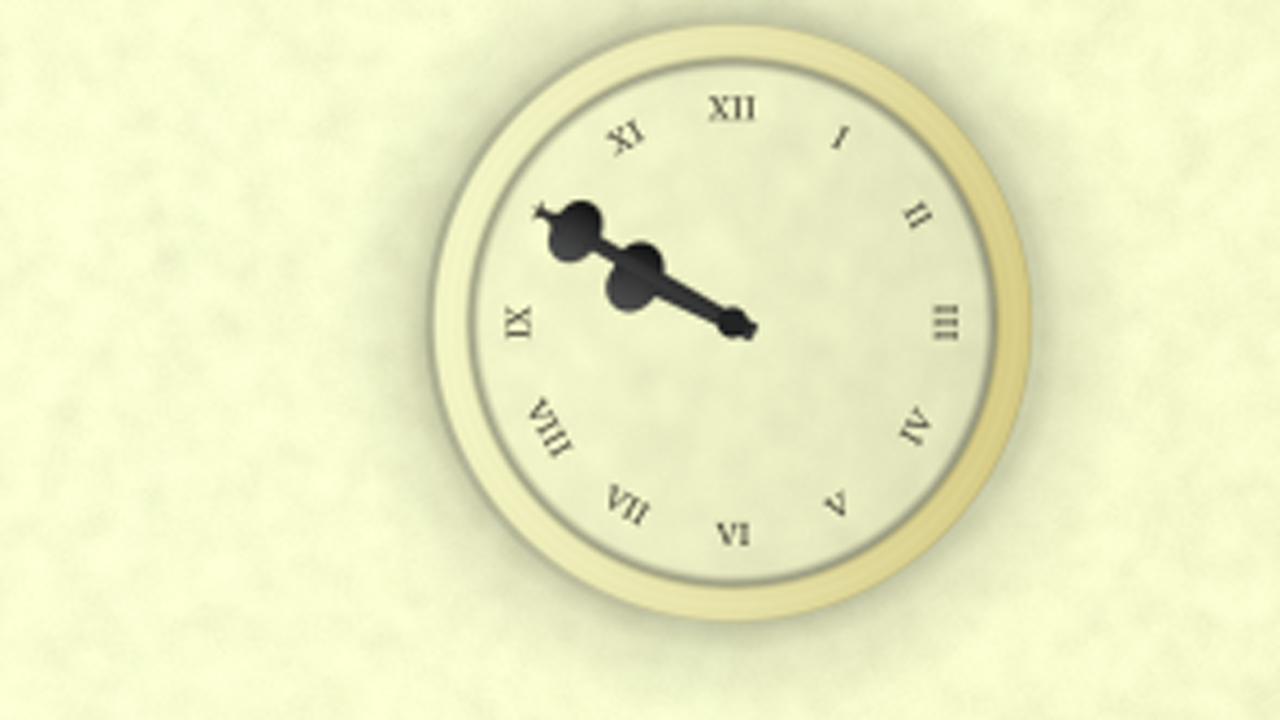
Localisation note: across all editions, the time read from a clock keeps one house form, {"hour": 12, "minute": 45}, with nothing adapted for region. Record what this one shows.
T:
{"hour": 9, "minute": 50}
